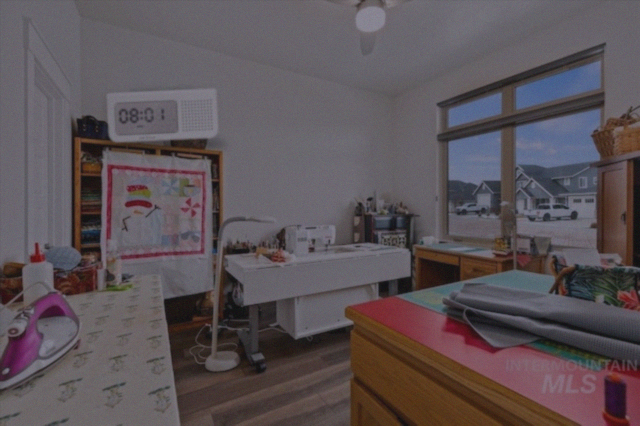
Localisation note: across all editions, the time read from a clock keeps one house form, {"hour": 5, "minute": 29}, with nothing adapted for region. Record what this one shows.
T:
{"hour": 8, "minute": 1}
